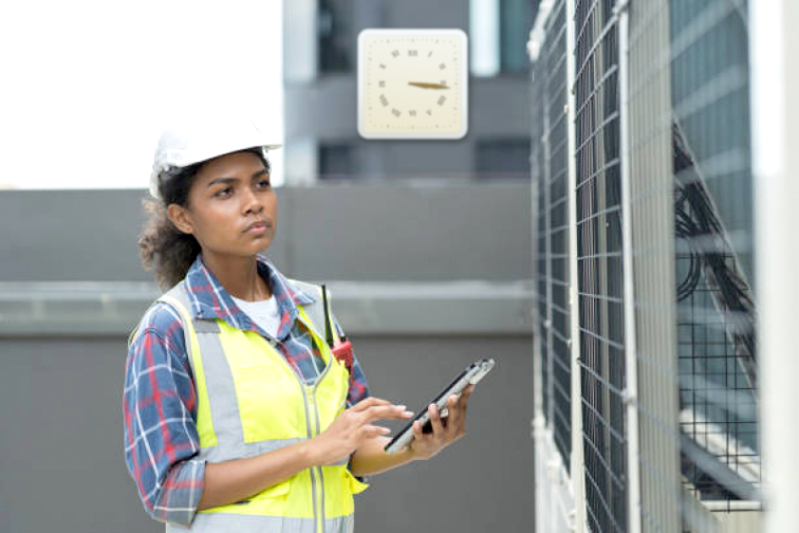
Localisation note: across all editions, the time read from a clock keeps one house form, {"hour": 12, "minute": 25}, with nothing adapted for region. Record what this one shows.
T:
{"hour": 3, "minute": 16}
